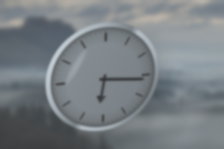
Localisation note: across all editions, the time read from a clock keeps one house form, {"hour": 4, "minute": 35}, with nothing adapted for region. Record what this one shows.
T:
{"hour": 6, "minute": 16}
